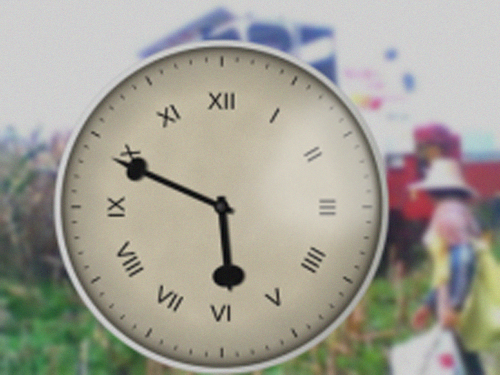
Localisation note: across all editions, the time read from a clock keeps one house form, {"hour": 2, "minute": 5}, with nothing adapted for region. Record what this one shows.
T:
{"hour": 5, "minute": 49}
